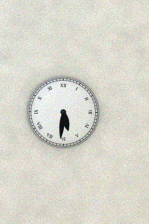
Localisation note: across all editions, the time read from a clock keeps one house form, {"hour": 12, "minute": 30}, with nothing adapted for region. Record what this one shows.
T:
{"hour": 5, "minute": 31}
